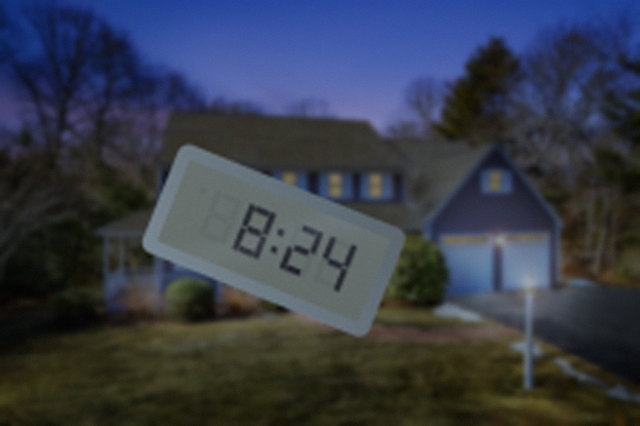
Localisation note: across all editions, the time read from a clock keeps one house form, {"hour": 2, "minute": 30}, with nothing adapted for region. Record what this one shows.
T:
{"hour": 8, "minute": 24}
